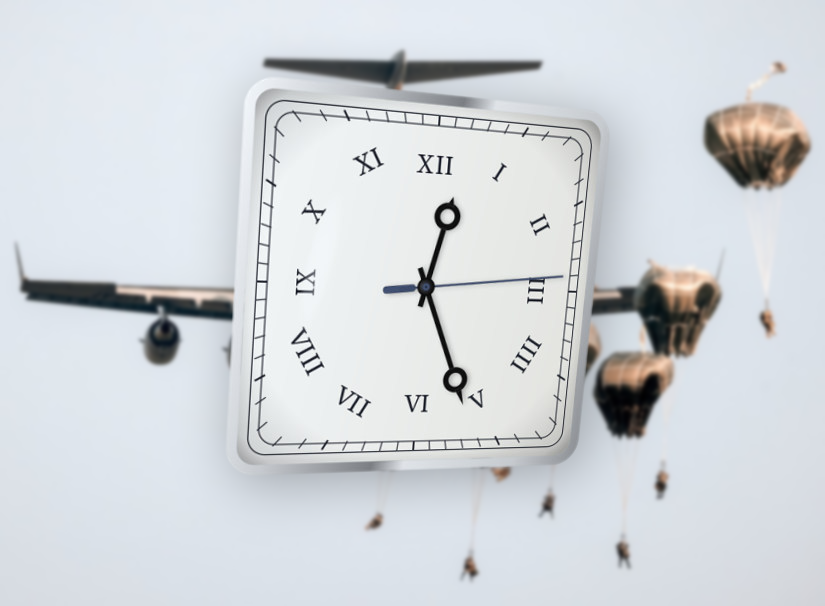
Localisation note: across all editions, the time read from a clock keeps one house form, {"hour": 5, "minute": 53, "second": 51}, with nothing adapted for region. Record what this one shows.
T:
{"hour": 12, "minute": 26, "second": 14}
